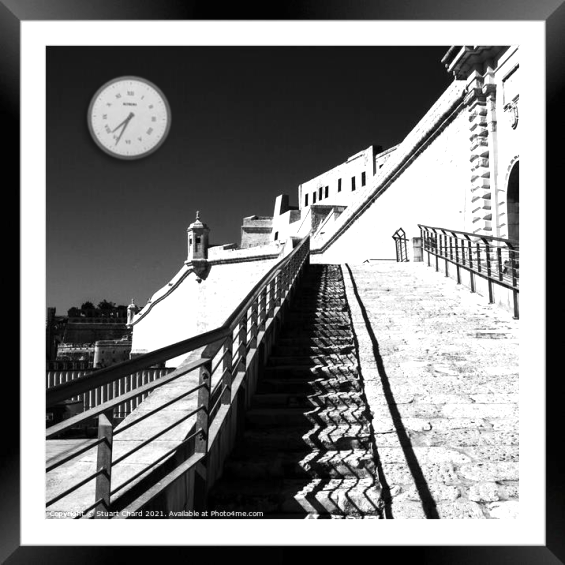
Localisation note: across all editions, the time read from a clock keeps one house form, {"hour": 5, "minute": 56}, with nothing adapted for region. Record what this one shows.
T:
{"hour": 7, "minute": 34}
